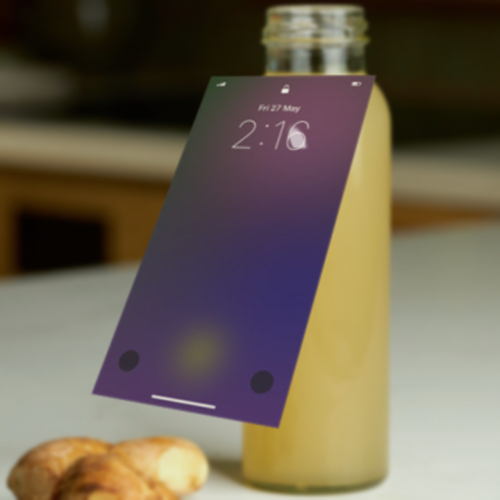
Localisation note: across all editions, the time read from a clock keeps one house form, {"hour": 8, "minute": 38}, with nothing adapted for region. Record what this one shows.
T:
{"hour": 2, "minute": 16}
